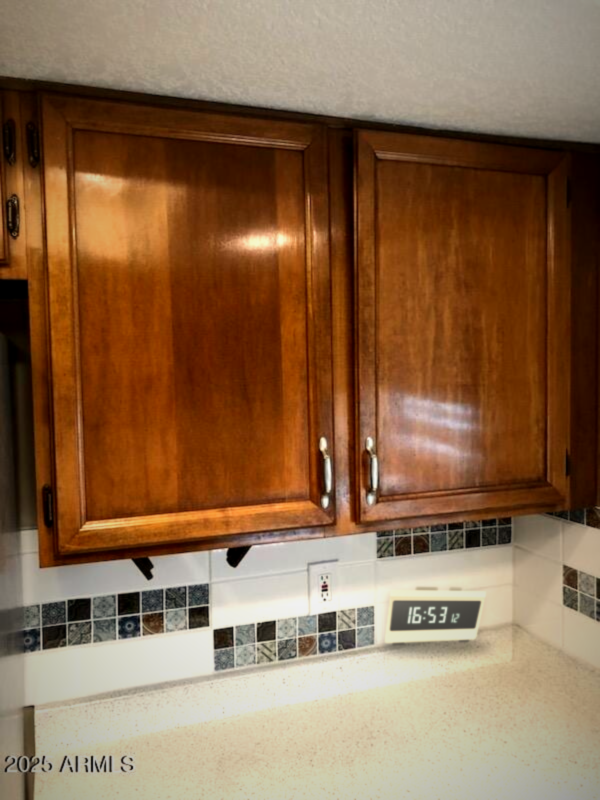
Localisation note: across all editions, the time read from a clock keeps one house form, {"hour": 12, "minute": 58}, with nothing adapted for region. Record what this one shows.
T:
{"hour": 16, "minute": 53}
